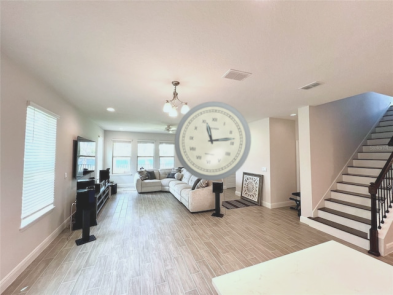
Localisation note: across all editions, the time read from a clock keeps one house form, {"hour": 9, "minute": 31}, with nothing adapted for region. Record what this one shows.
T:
{"hour": 11, "minute": 13}
